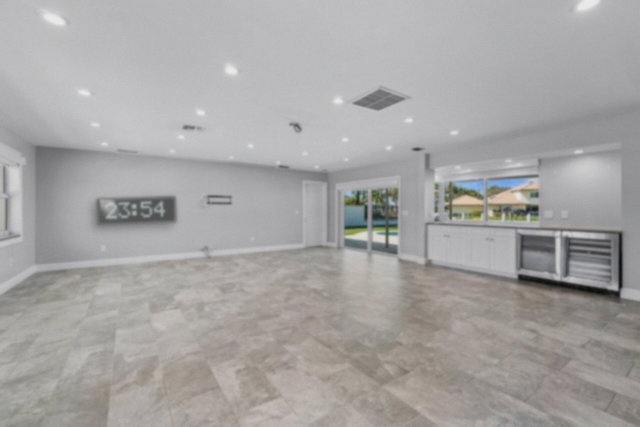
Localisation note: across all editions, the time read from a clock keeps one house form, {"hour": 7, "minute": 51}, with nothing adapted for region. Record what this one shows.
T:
{"hour": 23, "minute": 54}
